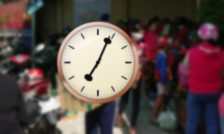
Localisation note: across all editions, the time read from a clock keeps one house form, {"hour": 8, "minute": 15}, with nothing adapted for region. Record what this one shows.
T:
{"hour": 7, "minute": 4}
